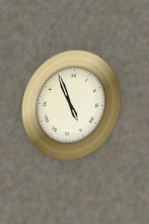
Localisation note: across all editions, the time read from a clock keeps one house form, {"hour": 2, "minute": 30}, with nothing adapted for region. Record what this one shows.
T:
{"hour": 4, "minute": 55}
